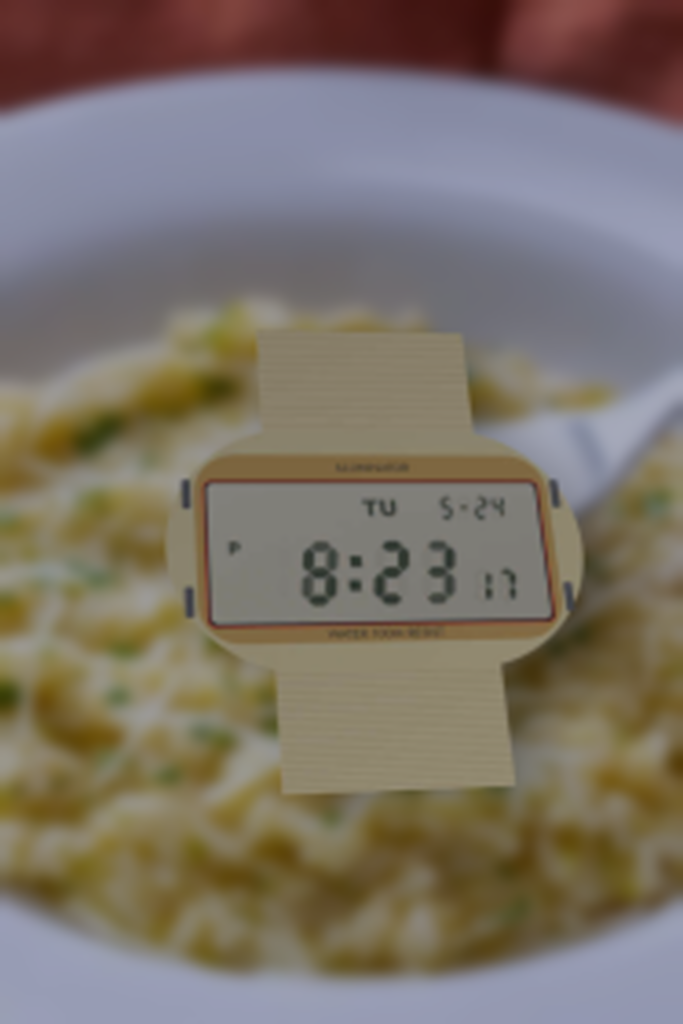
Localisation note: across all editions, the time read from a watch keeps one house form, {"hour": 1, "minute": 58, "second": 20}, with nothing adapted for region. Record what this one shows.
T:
{"hour": 8, "minute": 23, "second": 17}
